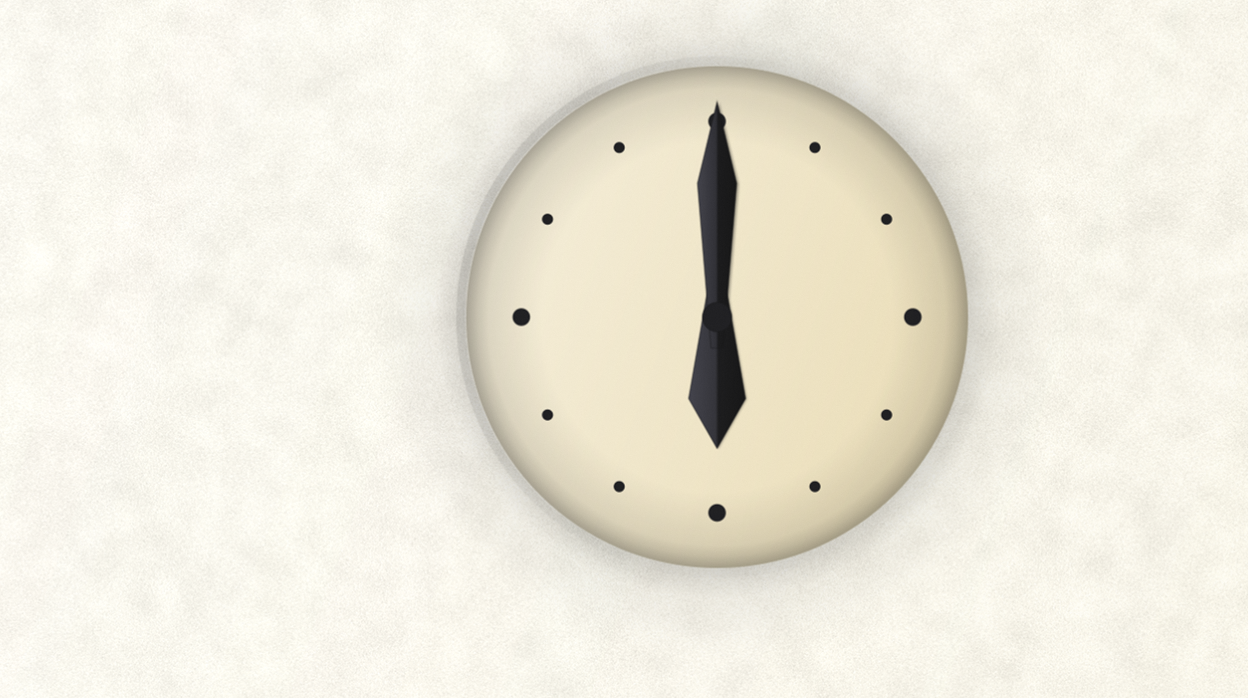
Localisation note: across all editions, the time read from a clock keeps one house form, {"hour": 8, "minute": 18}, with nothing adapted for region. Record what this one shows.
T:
{"hour": 6, "minute": 0}
